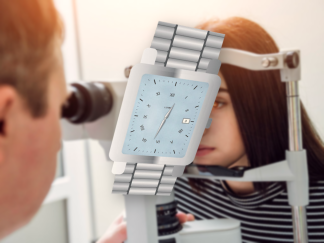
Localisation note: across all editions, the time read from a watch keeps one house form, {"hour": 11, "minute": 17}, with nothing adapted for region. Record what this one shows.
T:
{"hour": 12, "minute": 32}
